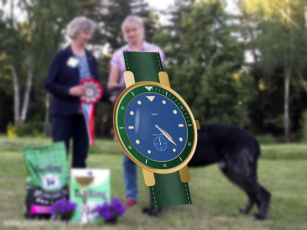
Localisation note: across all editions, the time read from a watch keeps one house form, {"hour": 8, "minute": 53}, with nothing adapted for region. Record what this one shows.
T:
{"hour": 4, "minute": 23}
